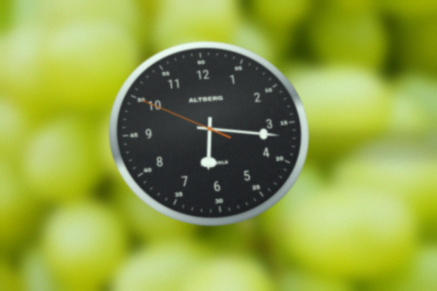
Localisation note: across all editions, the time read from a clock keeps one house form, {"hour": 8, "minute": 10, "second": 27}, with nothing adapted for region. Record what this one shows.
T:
{"hour": 6, "minute": 16, "second": 50}
